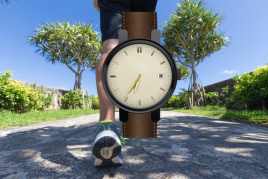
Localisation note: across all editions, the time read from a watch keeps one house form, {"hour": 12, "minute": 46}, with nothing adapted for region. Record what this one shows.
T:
{"hour": 6, "minute": 36}
